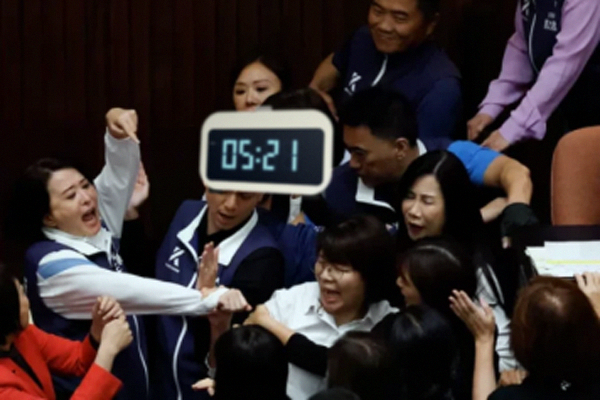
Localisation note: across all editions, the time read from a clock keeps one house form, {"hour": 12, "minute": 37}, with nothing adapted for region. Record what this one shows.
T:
{"hour": 5, "minute": 21}
